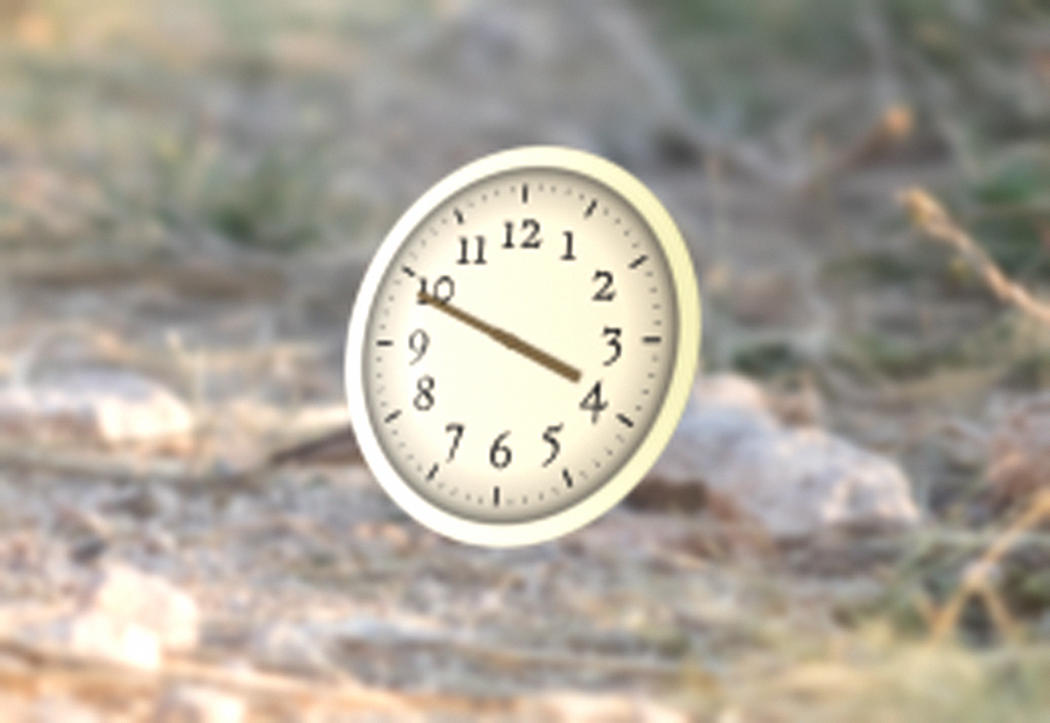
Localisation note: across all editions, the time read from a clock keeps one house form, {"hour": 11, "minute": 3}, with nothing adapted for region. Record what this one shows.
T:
{"hour": 3, "minute": 49}
